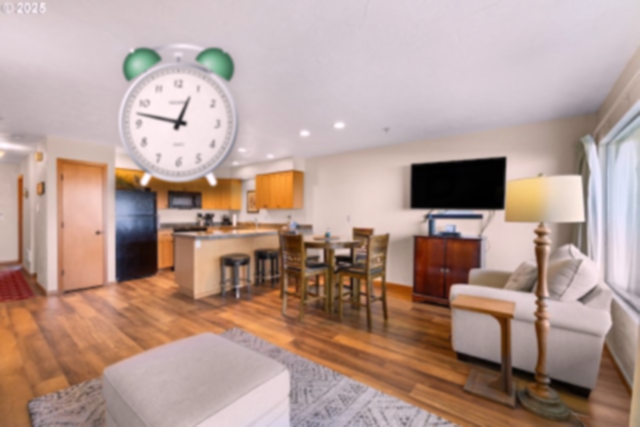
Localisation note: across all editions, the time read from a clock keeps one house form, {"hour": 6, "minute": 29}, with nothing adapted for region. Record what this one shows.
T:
{"hour": 12, "minute": 47}
